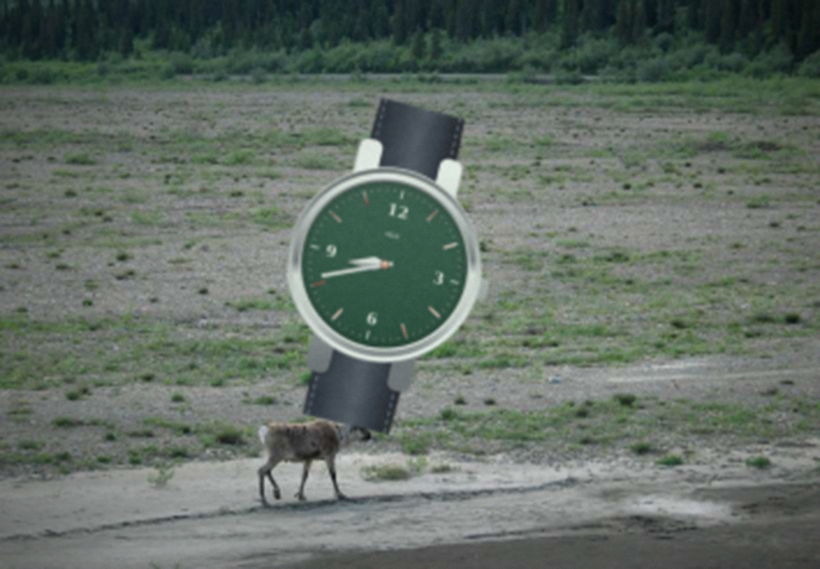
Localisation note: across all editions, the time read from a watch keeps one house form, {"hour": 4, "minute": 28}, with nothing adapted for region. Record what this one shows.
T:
{"hour": 8, "minute": 41}
